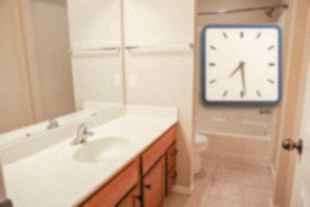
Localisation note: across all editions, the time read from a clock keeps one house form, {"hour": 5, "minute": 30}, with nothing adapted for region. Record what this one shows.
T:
{"hour": 7, "minute": 29}
